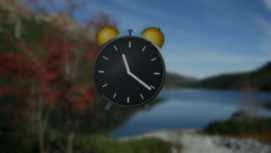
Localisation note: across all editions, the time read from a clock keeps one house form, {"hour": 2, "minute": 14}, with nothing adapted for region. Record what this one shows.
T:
{"hour": 11, "minute": 21}
